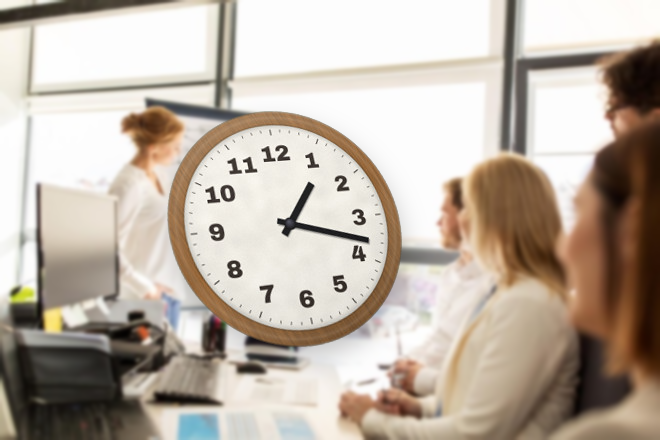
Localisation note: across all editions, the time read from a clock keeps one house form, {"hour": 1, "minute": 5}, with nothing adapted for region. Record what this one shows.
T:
{"hour": 1, "minute": 18}
